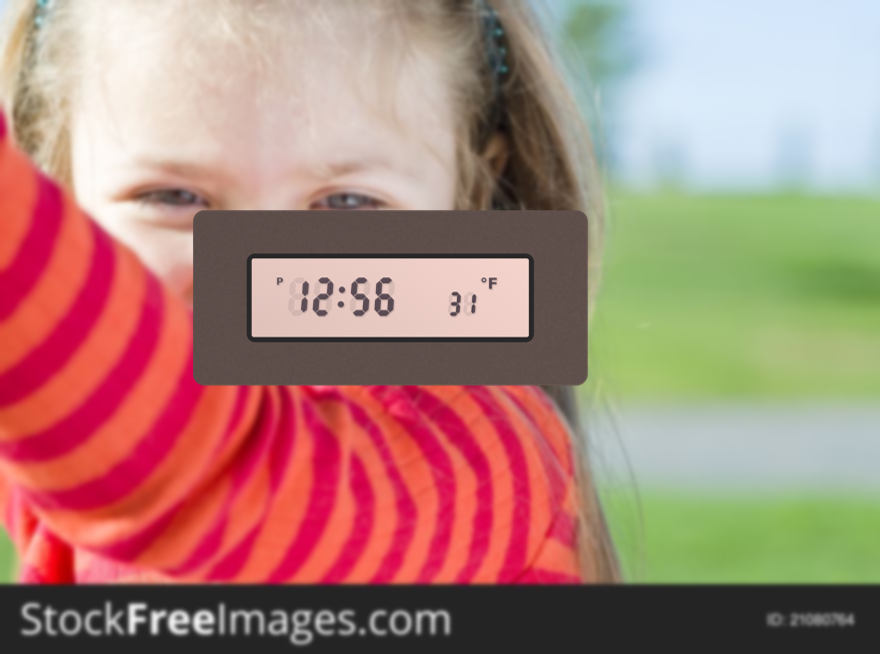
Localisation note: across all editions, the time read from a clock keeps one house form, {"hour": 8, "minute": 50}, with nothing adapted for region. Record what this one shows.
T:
{"hour": 12, "minute": 56}
